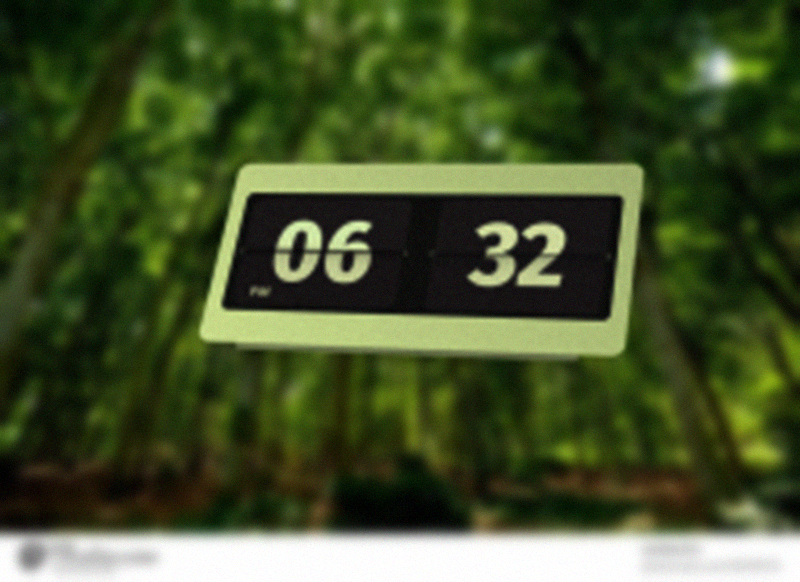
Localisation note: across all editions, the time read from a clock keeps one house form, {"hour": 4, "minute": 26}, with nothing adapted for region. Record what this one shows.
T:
{"hour": 6, "minute": 32}
